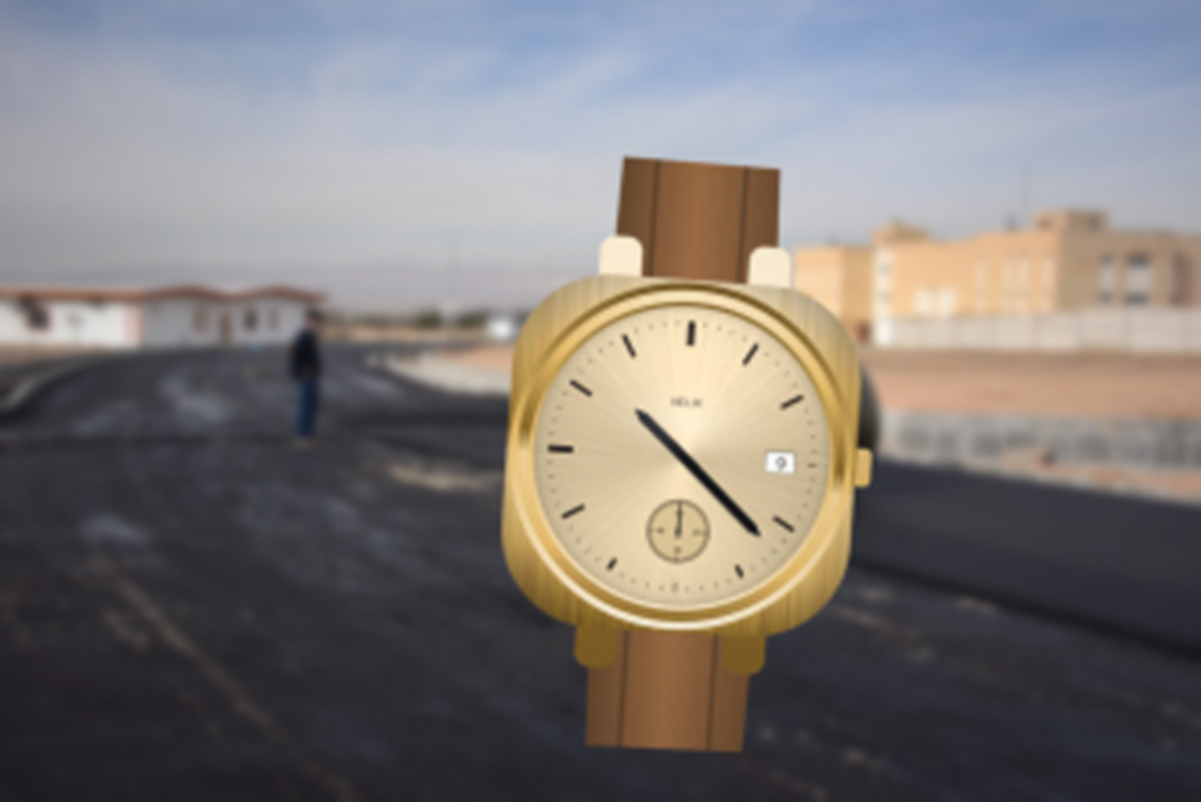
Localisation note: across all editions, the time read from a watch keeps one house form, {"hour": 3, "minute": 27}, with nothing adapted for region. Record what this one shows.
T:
{"hour": 10, "minute": 22}
